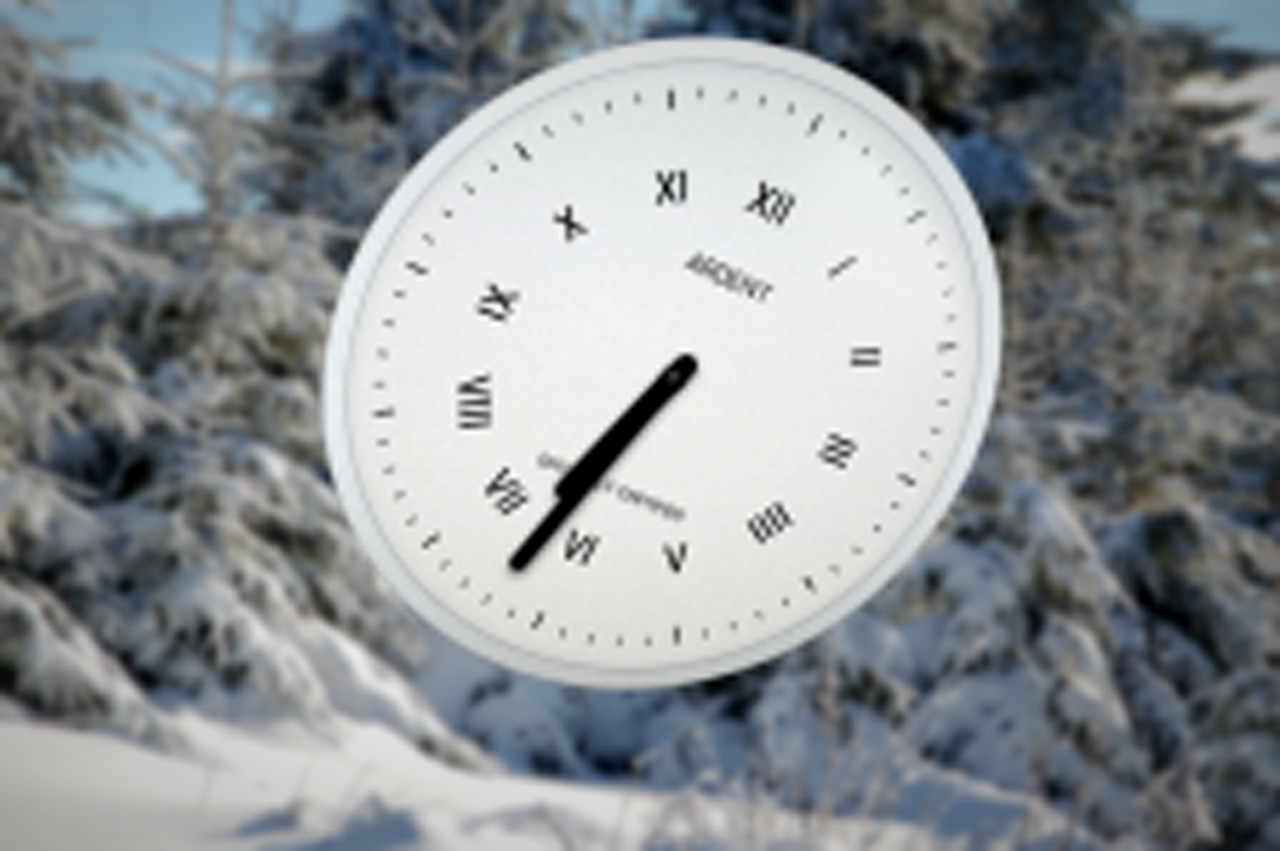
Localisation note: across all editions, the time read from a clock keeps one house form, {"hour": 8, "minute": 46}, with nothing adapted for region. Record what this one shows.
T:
{"hour": 6, "minute": 32}
